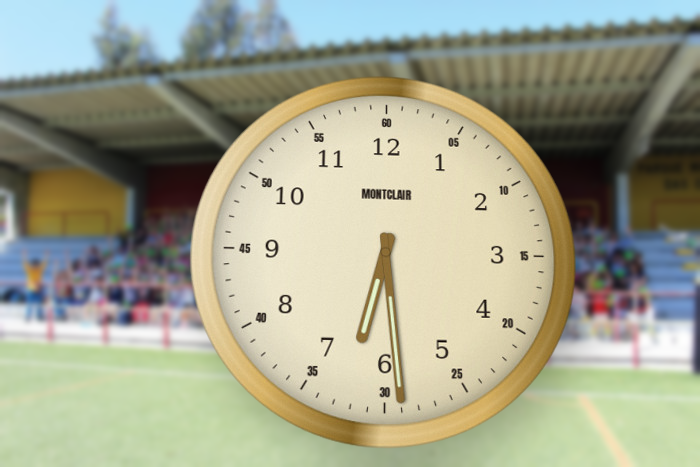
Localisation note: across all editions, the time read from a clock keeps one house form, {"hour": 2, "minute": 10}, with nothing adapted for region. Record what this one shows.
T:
{"hour": 6, "minute": 29}
